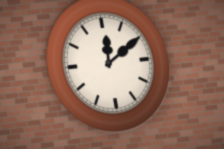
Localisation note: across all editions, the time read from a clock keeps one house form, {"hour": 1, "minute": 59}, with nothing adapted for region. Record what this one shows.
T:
{"hour": 12, "minute": 10}
